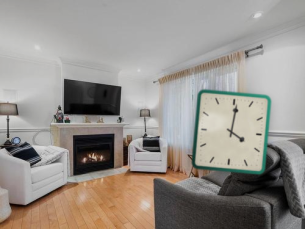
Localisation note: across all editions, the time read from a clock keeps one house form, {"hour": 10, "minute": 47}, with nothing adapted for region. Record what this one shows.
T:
{"hour": 4, "minute": 1}
